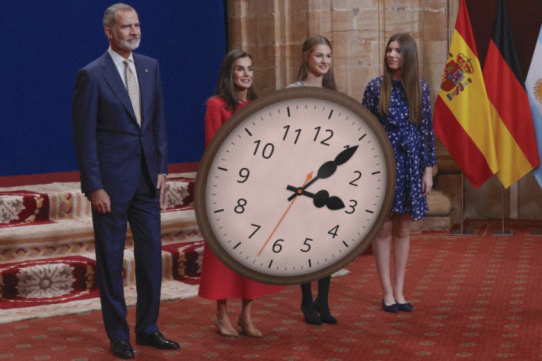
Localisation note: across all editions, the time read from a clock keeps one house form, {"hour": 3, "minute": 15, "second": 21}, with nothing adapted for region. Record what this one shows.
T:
{"hour": 3, "minute": 5, "second": 32}
